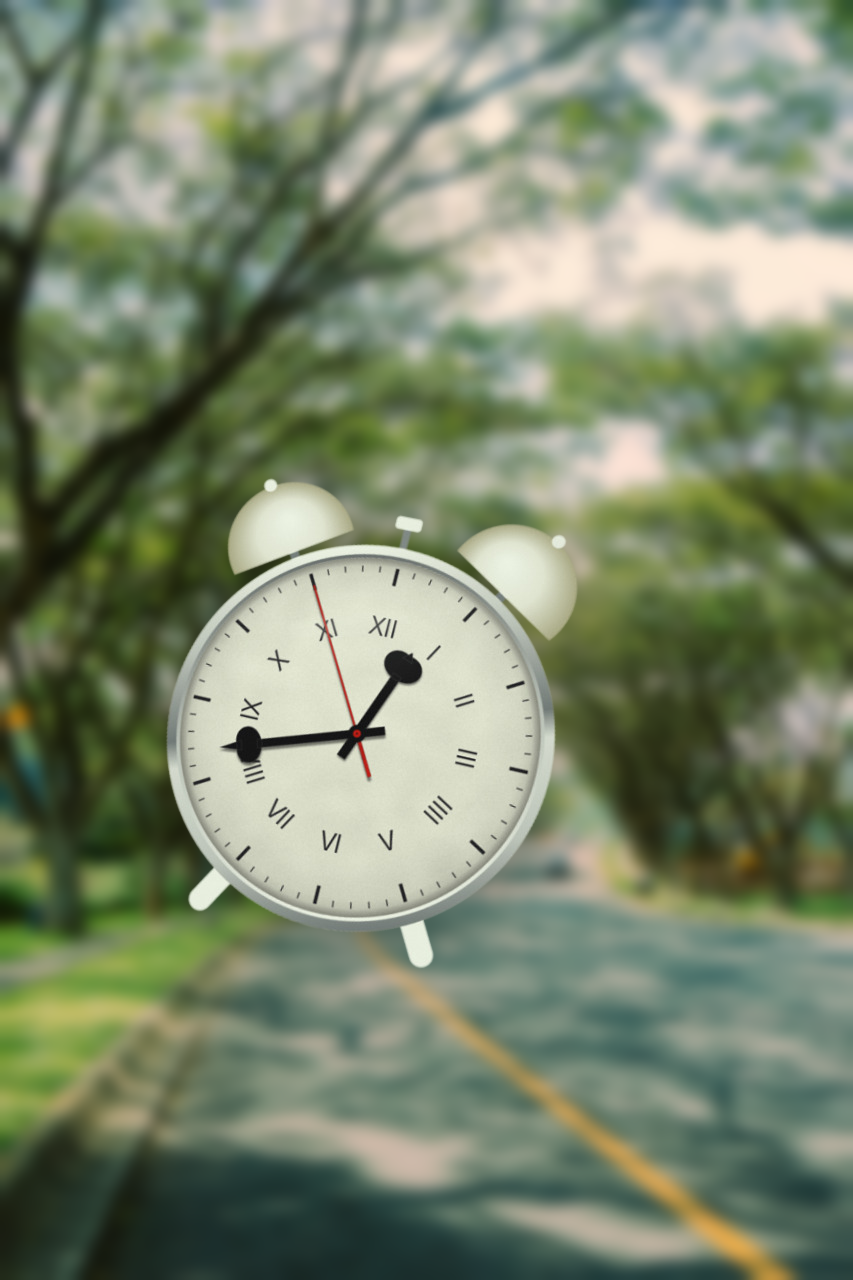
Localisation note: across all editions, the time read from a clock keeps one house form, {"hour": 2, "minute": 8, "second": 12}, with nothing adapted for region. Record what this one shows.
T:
{"hour": 12, "minute": 41, "second": 55}
